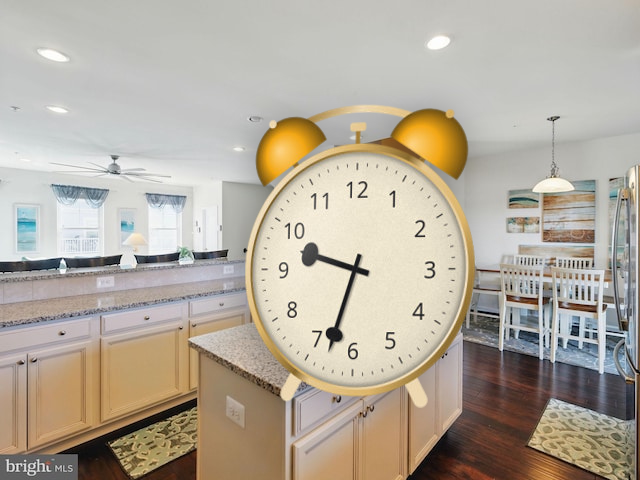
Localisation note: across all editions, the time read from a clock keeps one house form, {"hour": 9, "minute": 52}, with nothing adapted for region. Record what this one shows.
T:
{"hour": 9, "minute": 33}
